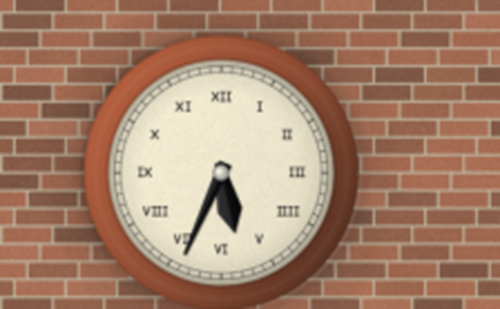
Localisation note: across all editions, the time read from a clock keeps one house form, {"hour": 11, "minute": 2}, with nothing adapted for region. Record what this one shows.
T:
{"hour": 5, "minute": 34}
